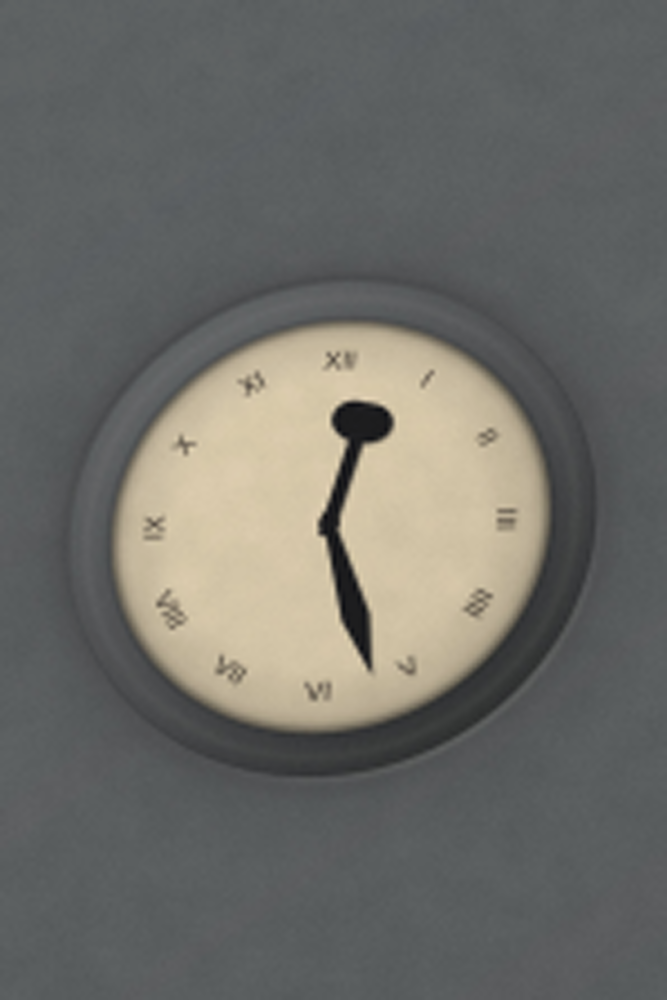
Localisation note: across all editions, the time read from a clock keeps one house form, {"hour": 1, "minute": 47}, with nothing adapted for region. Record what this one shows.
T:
{"hour": 12, "minute": 27}
